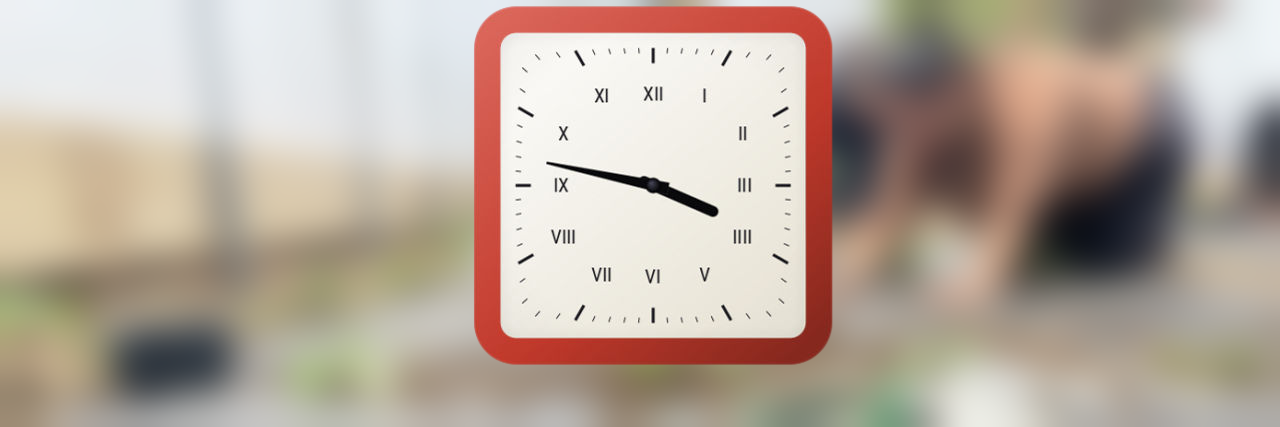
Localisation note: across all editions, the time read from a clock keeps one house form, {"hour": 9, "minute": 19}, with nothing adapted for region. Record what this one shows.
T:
{"hour": 3, "minute": 47}
